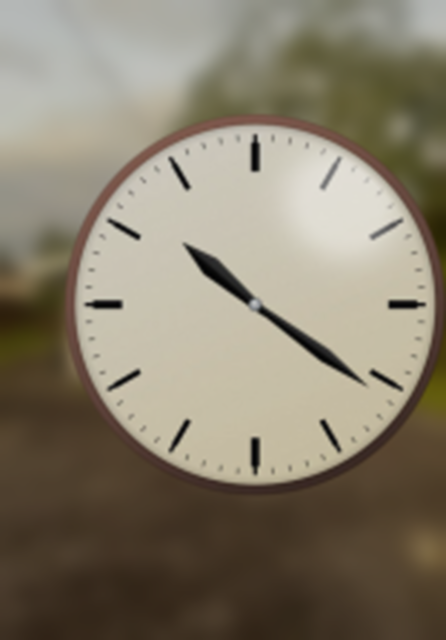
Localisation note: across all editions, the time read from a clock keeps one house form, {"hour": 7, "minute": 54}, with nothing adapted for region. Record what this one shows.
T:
{"hour": 10, "minute": 21}
